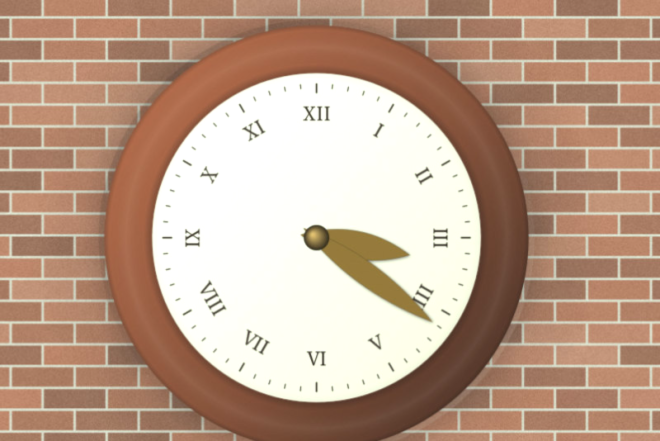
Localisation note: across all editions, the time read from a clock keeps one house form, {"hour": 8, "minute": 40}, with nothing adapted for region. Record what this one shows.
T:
{"hour": 3, "minute": 21}
